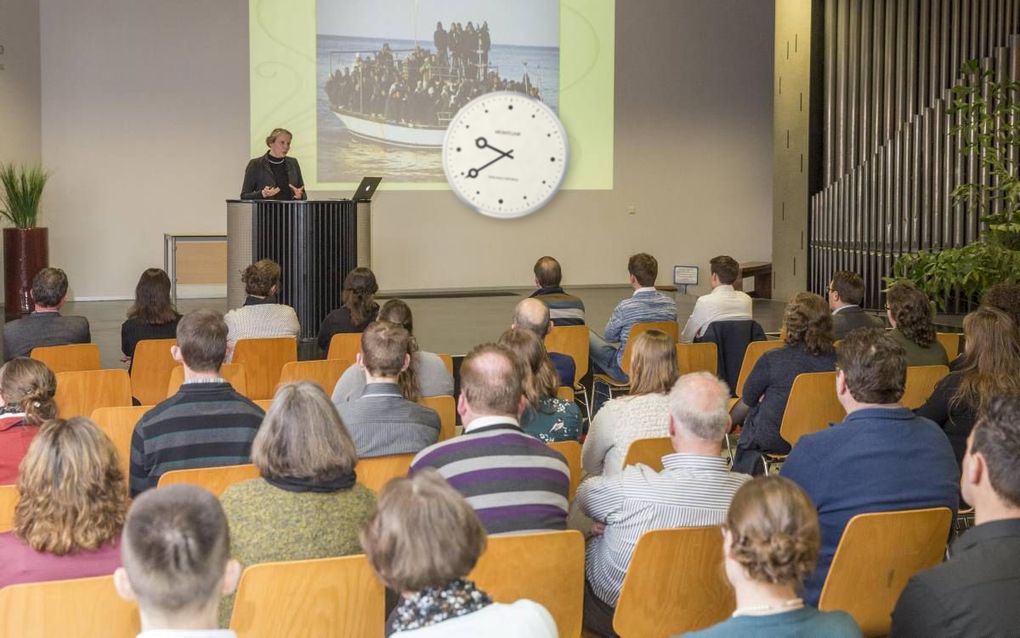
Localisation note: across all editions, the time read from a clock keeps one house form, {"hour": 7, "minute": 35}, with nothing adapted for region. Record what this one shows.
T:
{"hour": 9, "minute": 39}
